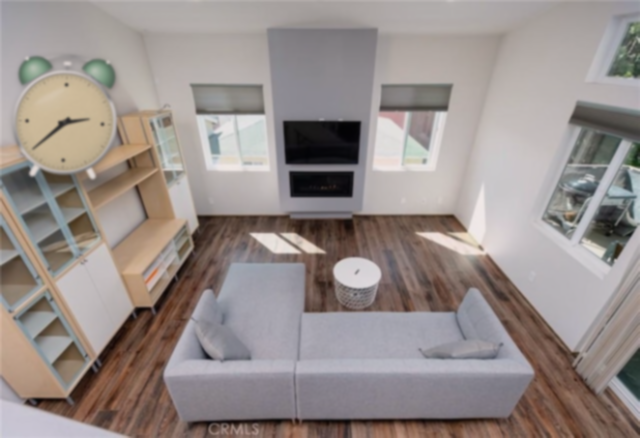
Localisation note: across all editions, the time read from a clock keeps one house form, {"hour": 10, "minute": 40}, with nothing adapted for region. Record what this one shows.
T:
{"hour": 2, "minute": 38}
